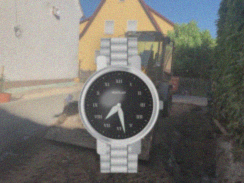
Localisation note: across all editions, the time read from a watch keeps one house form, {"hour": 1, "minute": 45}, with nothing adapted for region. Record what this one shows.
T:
{"hour": 7, "minute": 28}
